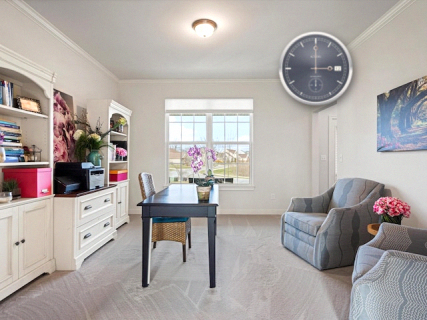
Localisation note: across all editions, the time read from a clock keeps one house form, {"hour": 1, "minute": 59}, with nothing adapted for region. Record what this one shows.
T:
{"hour": 3, "minute": 0}
